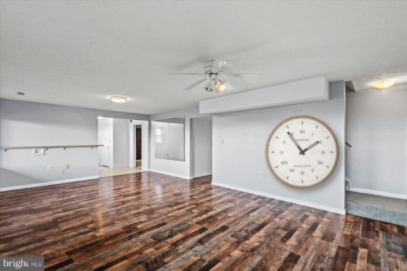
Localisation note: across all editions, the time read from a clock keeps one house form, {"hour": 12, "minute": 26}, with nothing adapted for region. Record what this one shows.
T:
{"hour": 1, "minute": 54}
